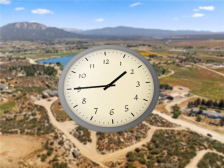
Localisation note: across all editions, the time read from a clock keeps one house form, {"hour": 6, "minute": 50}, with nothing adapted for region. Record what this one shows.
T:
{"hour": 1, "minute": 45}
